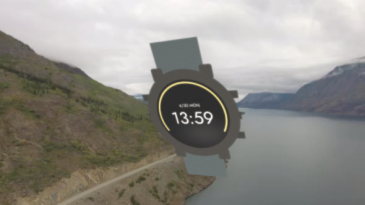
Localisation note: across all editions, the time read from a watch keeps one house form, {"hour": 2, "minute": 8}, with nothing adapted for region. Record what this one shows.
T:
{"hour": 13, "minute": 59}
